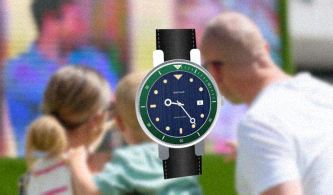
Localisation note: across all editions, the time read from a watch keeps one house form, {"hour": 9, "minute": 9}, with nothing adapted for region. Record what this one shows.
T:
{"hour": 9, "minute": 24}
